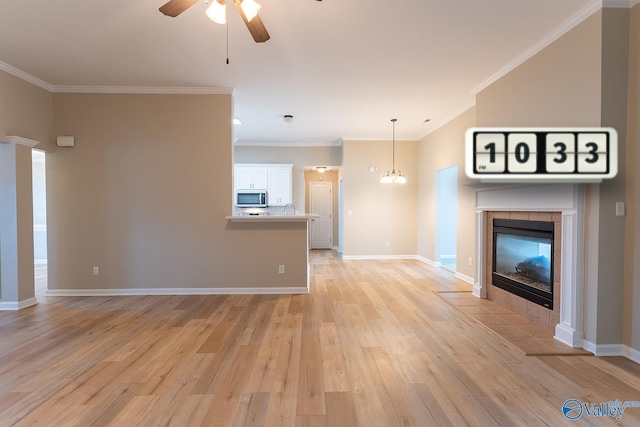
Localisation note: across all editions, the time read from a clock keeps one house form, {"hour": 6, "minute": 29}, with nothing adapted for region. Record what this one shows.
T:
{"hour": 10, "minute": 33}
